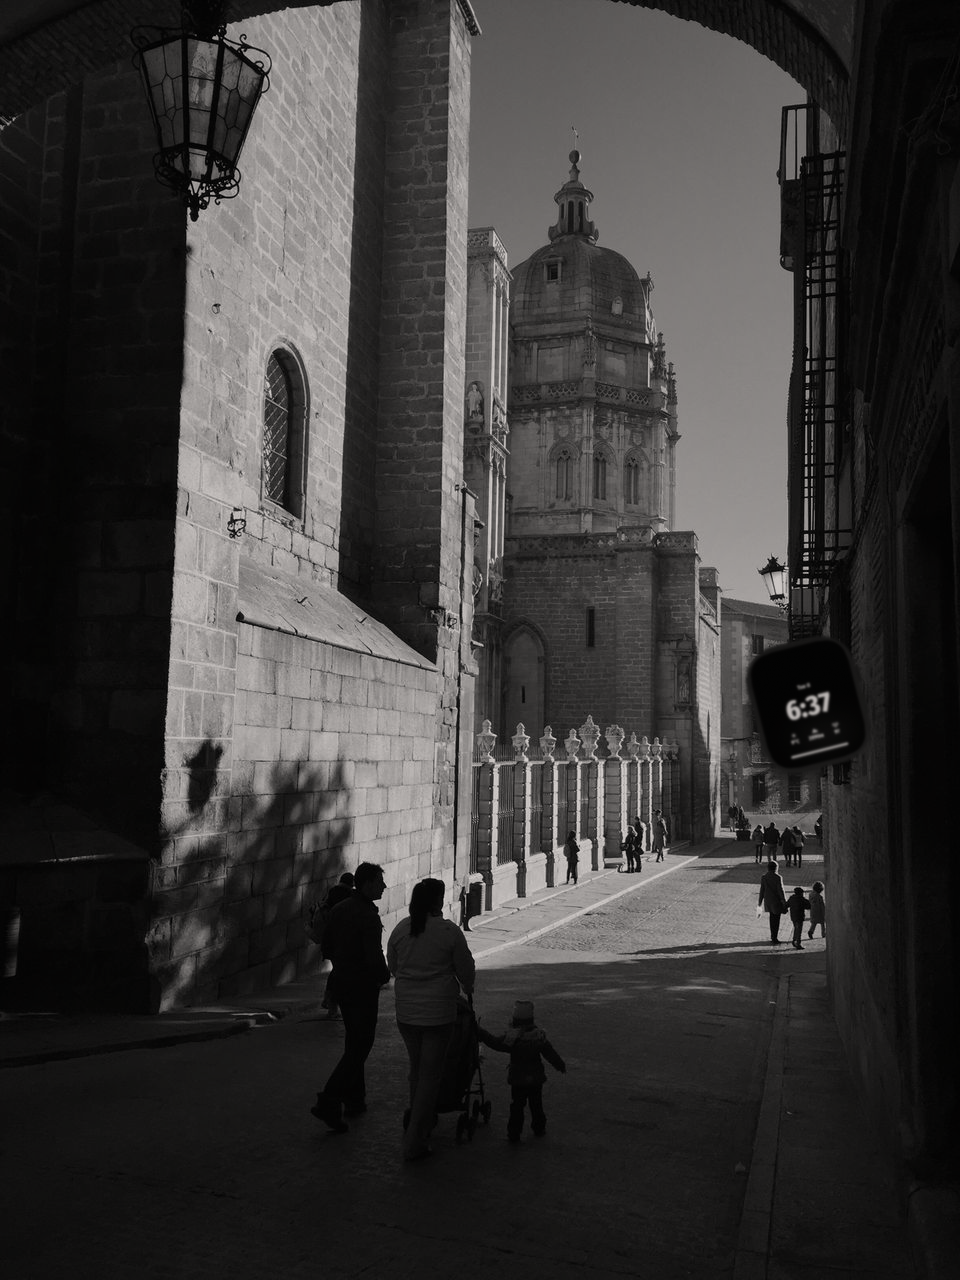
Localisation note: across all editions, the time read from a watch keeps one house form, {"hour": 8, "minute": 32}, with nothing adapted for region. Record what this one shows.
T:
{"hour": 6, "minute": 37}
